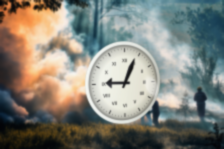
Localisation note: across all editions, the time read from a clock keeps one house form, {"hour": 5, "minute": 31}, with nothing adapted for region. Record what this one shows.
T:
{"hour": 9, "minute": 4}
